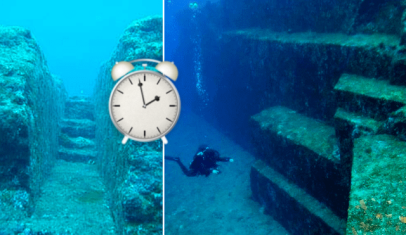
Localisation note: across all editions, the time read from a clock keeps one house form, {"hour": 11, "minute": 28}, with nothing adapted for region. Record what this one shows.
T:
{"hour": 1, "minute": 58}
